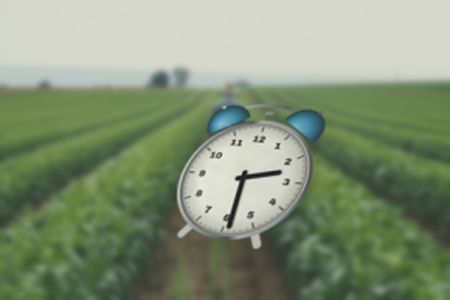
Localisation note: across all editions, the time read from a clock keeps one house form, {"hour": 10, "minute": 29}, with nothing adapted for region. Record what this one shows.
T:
{"hour": 2, "minute": 29}
